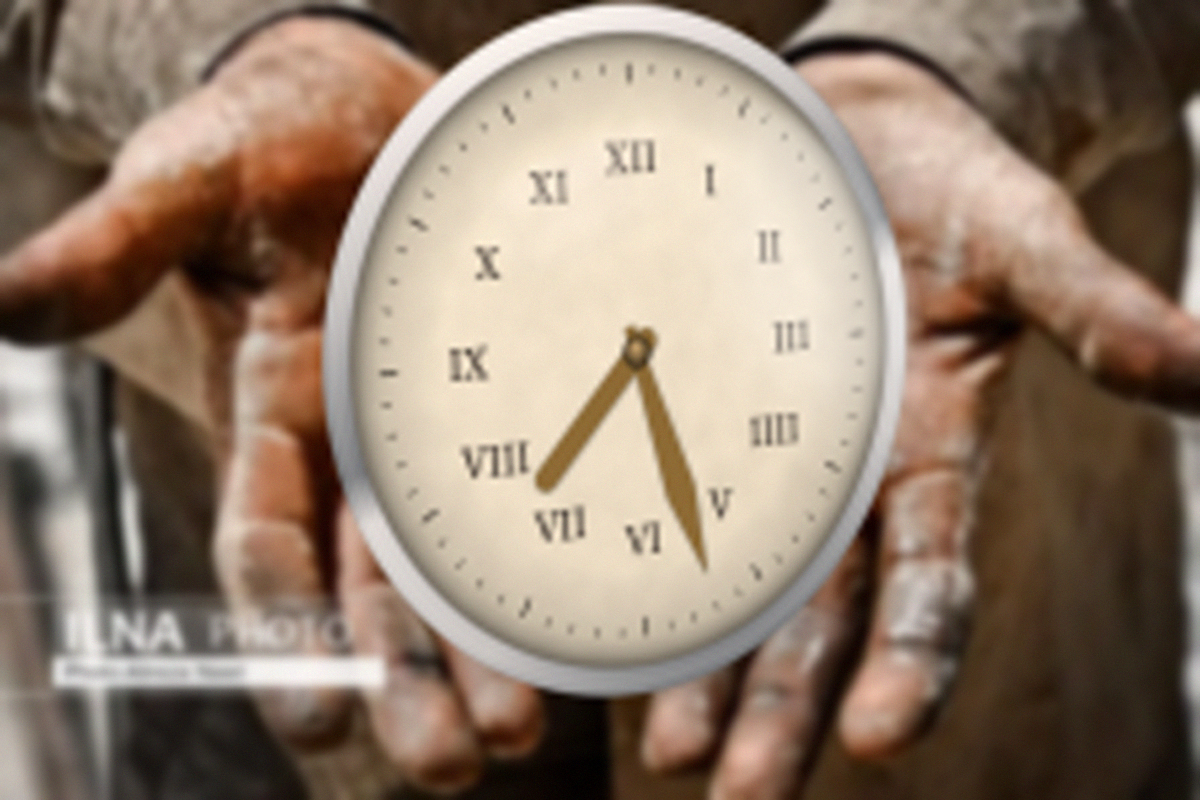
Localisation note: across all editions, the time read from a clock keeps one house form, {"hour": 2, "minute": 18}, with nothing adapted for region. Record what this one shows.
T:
{"hour": 7, "minute": 27}
